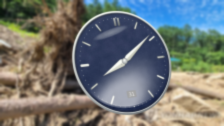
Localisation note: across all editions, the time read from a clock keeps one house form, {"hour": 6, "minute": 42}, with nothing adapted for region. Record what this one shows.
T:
{"hour": 8, "minute": 9}
